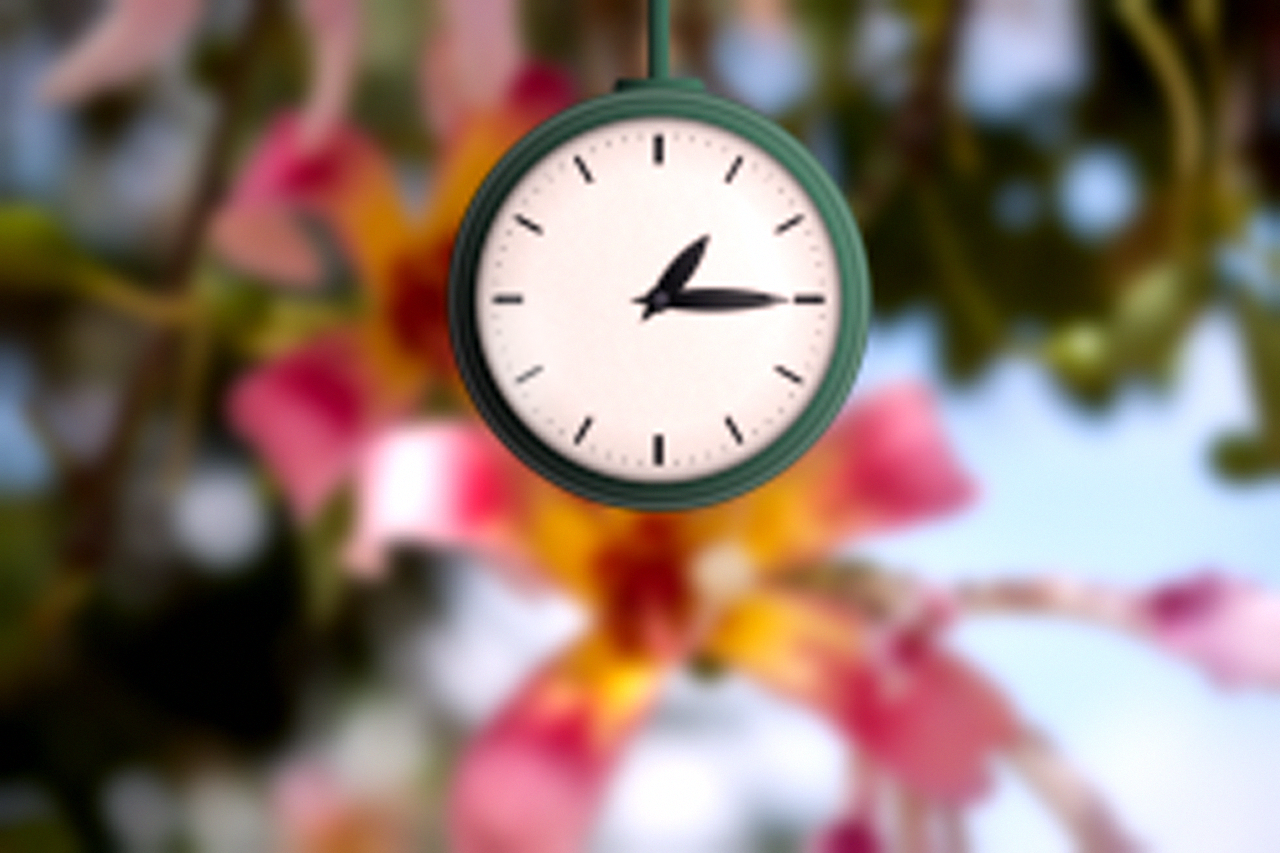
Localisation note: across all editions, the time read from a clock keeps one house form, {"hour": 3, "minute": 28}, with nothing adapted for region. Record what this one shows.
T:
{"hour": 1, "minute": 15}
